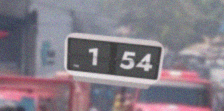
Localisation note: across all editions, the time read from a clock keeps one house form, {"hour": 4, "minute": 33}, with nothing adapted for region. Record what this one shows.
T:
{"hour": 1, "minute": 54}
